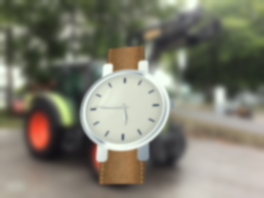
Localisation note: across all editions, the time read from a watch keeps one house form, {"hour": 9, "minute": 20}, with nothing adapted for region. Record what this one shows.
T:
{"hour": 5, "minute": 46}
